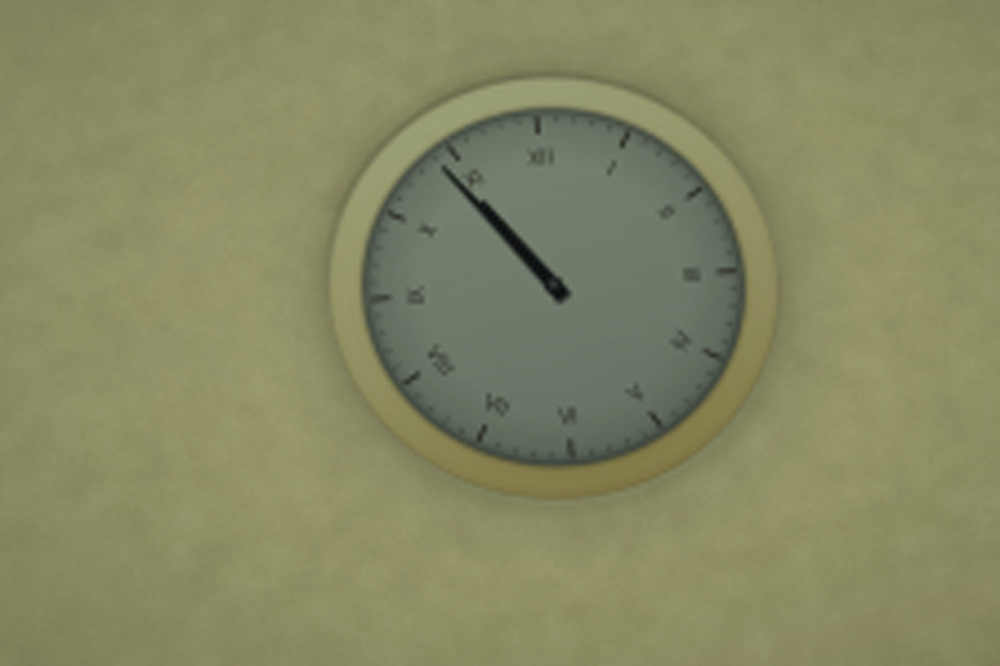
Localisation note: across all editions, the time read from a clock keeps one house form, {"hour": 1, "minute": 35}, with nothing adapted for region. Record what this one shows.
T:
{"hour": 10, "minute": 54}
